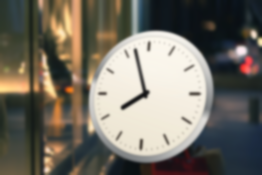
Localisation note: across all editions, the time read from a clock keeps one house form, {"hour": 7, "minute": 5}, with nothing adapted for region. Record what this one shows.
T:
{"hour": 7, "minute": 57}
